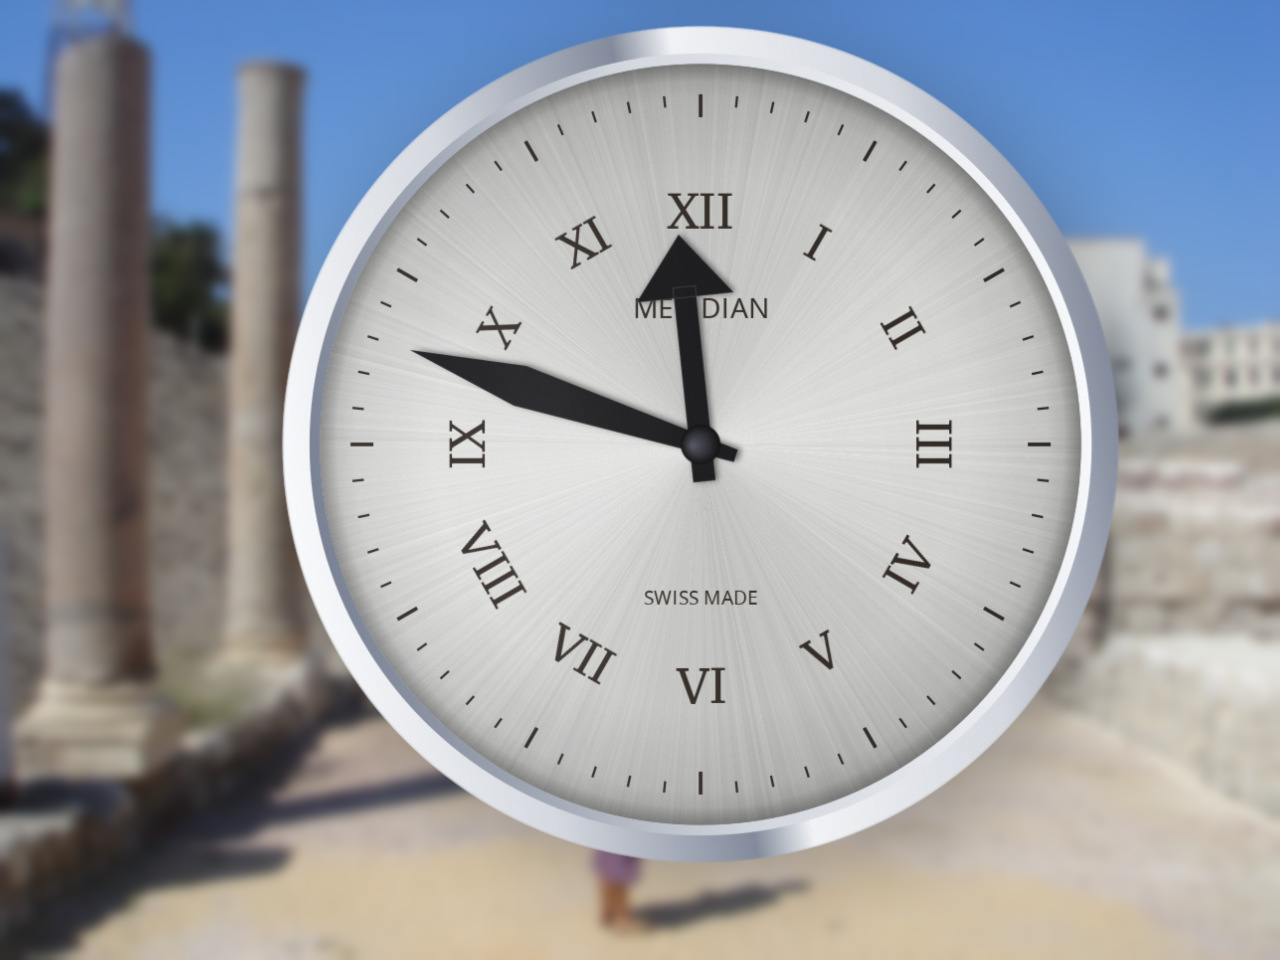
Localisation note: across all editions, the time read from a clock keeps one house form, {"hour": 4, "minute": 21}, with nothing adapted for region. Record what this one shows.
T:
{"hour": 11, "minute": 48}
